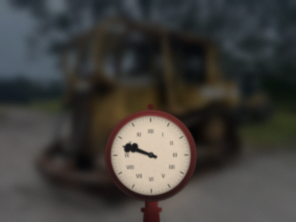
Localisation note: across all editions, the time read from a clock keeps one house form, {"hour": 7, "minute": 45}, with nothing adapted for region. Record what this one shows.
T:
{"hour": 9, "minute": 48}
